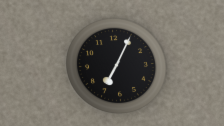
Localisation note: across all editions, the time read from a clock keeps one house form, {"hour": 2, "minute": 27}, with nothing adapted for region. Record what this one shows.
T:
{"hour": 7, "minute": 5}
